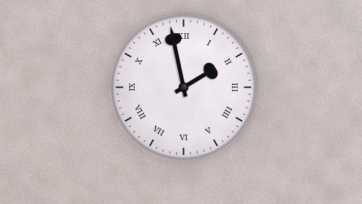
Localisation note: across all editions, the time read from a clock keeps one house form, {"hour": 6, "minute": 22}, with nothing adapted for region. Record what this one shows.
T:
{"hour": 1, "minute": 58}
